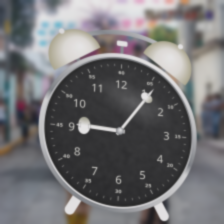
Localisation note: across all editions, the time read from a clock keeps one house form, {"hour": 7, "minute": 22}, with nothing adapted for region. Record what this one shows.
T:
{"hour": 9, "minute": 6}
